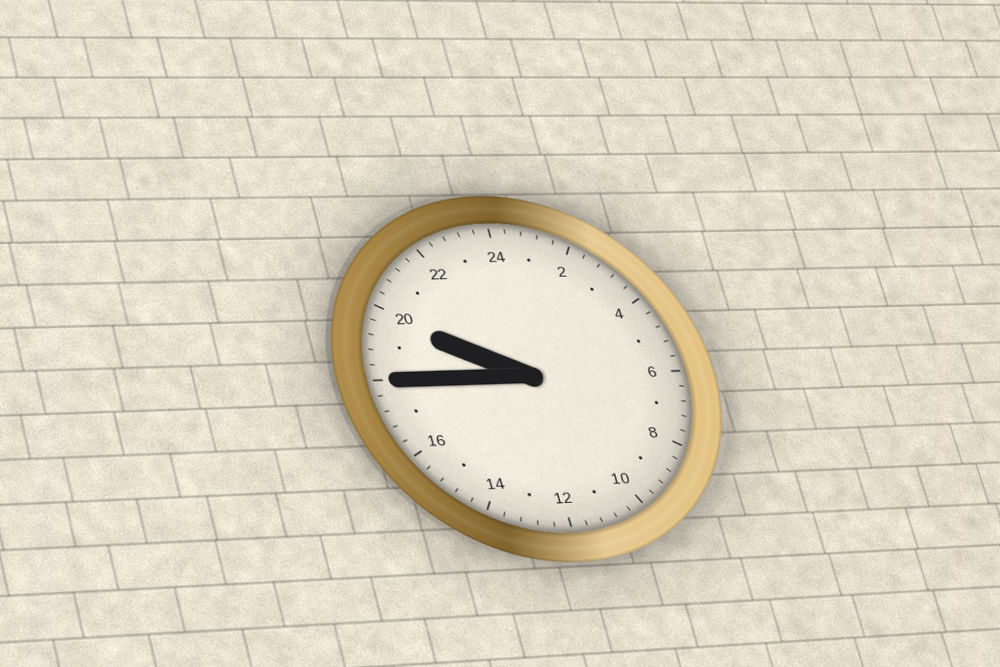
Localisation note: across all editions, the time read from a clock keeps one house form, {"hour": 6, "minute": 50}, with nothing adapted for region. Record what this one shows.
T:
{"hour": 19, "minute": 45}
